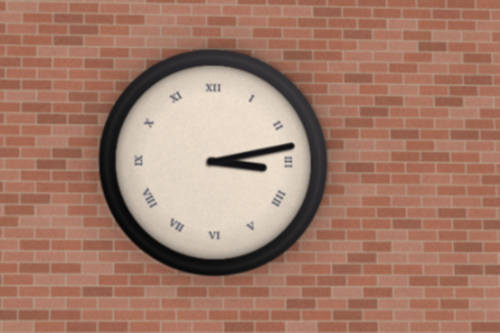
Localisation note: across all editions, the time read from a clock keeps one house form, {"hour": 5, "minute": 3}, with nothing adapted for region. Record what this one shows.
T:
{"hour": 3, "minute": 13}
